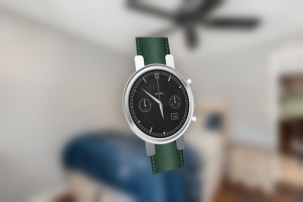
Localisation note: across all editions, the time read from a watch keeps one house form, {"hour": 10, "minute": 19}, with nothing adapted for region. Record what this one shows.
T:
{"hour": 5, "minute": 52}
